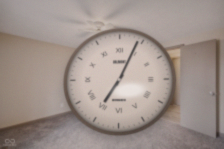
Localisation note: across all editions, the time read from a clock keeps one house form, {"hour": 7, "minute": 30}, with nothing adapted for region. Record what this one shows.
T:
{"hour": 7, "minute": 4}
